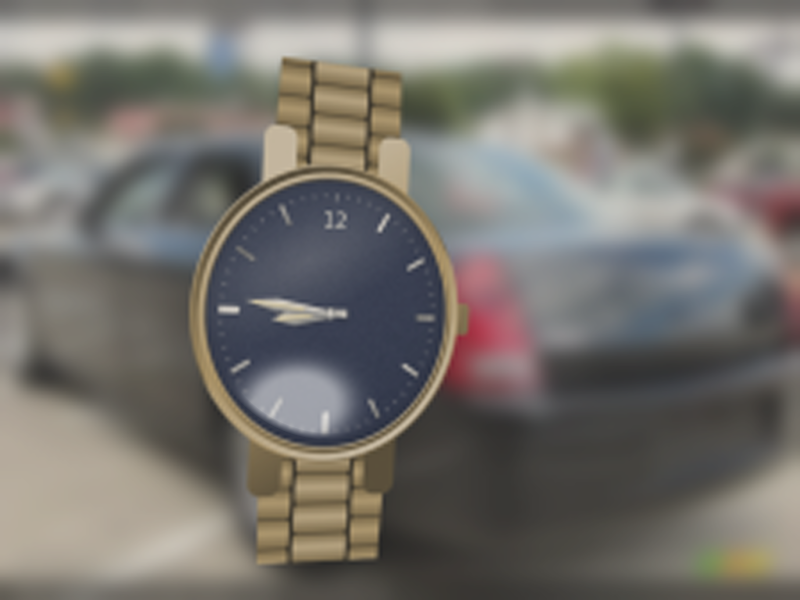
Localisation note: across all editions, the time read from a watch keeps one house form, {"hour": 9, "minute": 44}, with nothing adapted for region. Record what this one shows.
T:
{"hour": 8, "minute": 46}
